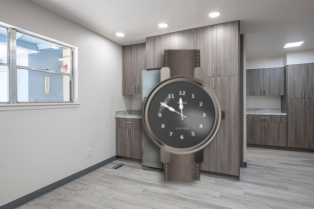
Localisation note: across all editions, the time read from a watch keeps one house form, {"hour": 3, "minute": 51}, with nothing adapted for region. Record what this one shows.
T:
{"hour": 11, "minute": 50}
